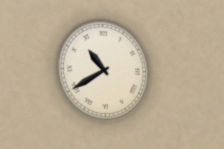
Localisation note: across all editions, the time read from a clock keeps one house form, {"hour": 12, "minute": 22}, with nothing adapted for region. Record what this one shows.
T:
{"hour": 10, "minute": 40}
